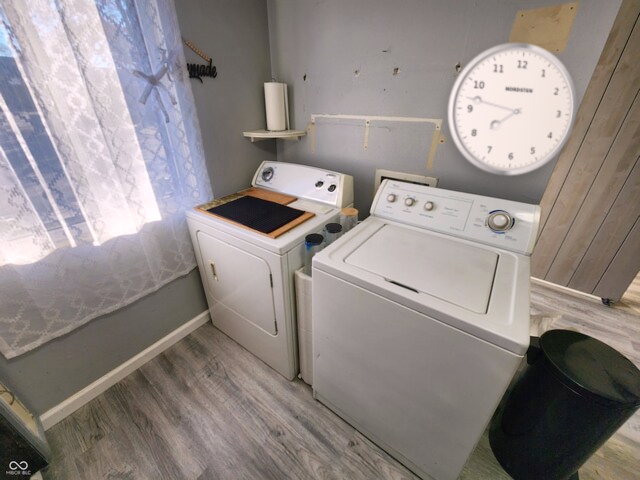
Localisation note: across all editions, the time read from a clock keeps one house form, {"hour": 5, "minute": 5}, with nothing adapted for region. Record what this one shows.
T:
{"hour": 7, "minute": 47}
